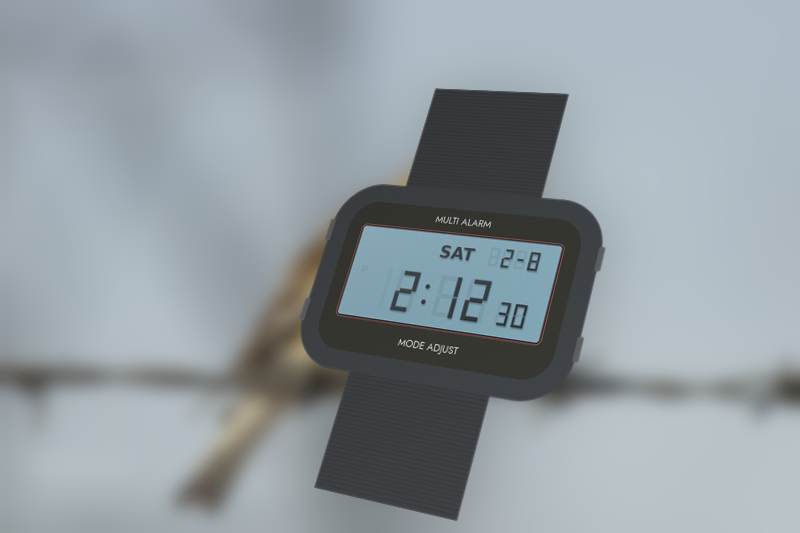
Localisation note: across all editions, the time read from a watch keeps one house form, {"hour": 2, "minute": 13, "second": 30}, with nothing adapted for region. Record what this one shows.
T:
{"hour": 2, "minute": 12, "second": 30}
